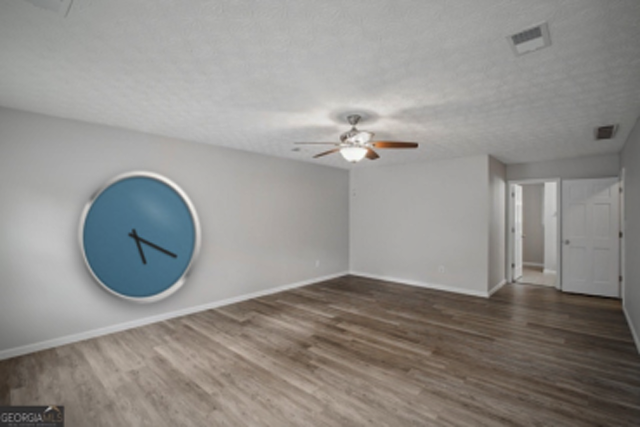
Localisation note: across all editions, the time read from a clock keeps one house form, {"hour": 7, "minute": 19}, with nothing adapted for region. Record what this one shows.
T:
{"hour": 5, "minute": 19}
